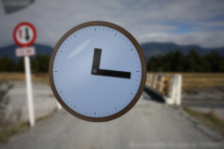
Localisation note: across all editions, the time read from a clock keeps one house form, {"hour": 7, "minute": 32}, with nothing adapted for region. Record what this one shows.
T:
{"hour": 12, "minute": 16}
